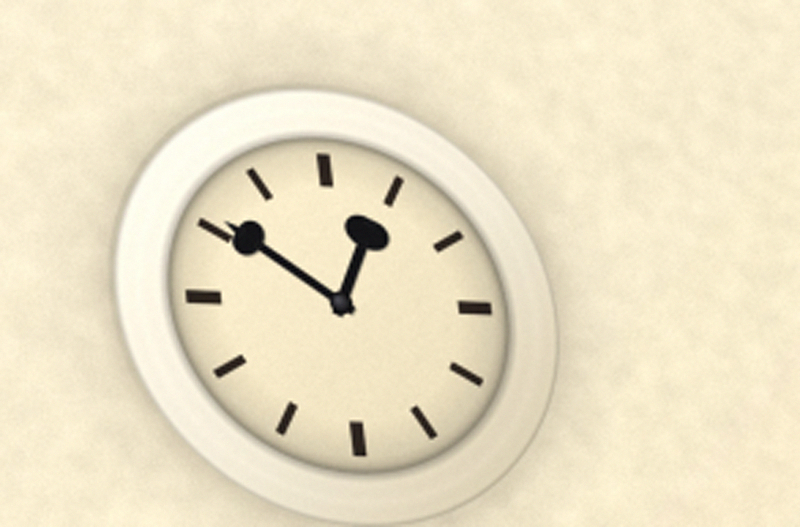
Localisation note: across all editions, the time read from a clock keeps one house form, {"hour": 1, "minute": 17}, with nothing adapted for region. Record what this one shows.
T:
{"hour": 12, "minute": 51}
